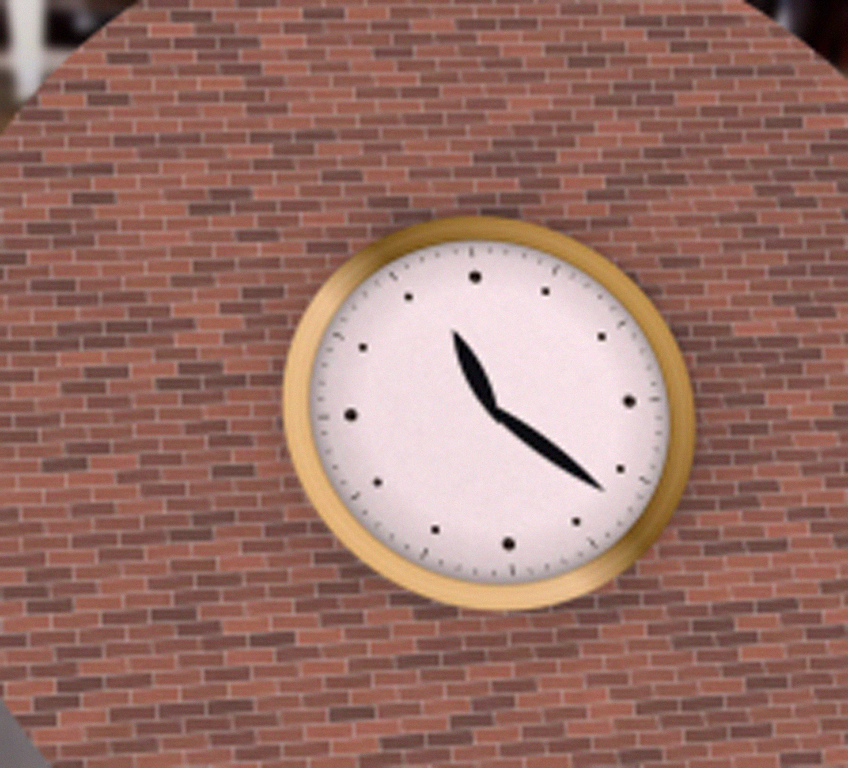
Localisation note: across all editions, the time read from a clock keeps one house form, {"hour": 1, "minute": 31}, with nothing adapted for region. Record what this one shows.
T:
{"hour": 11, "minute": 22}
